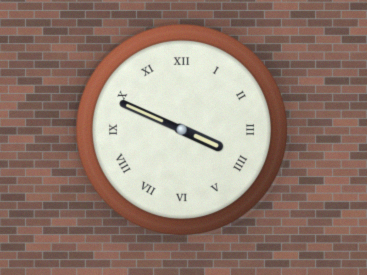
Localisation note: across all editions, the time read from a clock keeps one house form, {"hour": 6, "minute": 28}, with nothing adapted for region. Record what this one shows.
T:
{"hour": 3, "minute": 49}
